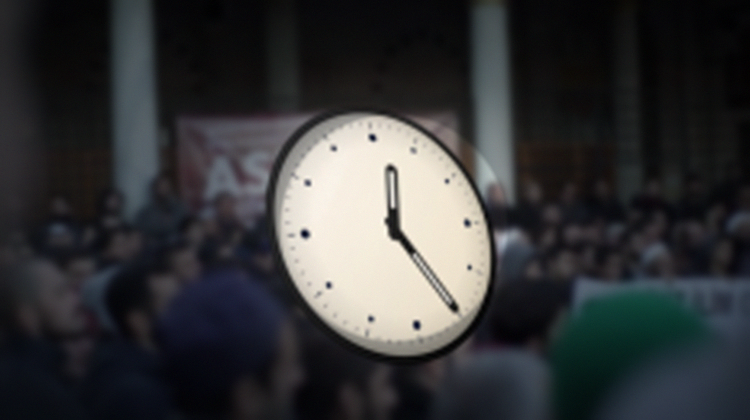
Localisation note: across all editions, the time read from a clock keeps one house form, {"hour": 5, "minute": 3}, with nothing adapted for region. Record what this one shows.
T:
{"hour": 12, "minute": 25}
